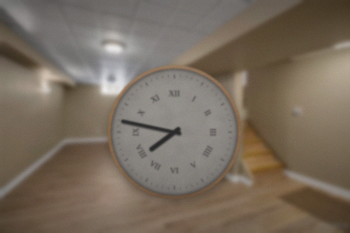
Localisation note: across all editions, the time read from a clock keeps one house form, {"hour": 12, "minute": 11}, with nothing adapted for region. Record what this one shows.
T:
{"hour": 7, "minute": 47}
